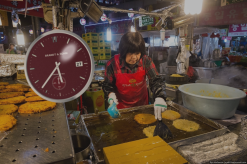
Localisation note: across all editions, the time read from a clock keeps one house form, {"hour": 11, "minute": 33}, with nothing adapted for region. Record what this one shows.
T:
{"hour": 5, "minute": 37}
